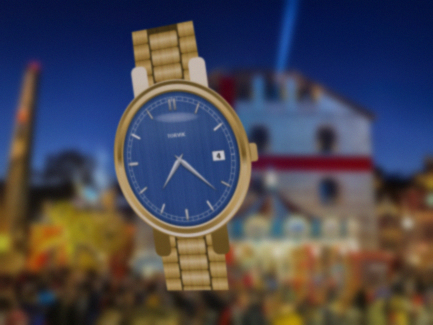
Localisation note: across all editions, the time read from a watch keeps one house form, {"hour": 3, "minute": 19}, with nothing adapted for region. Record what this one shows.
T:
{"hour": 7, "minute": 22}
